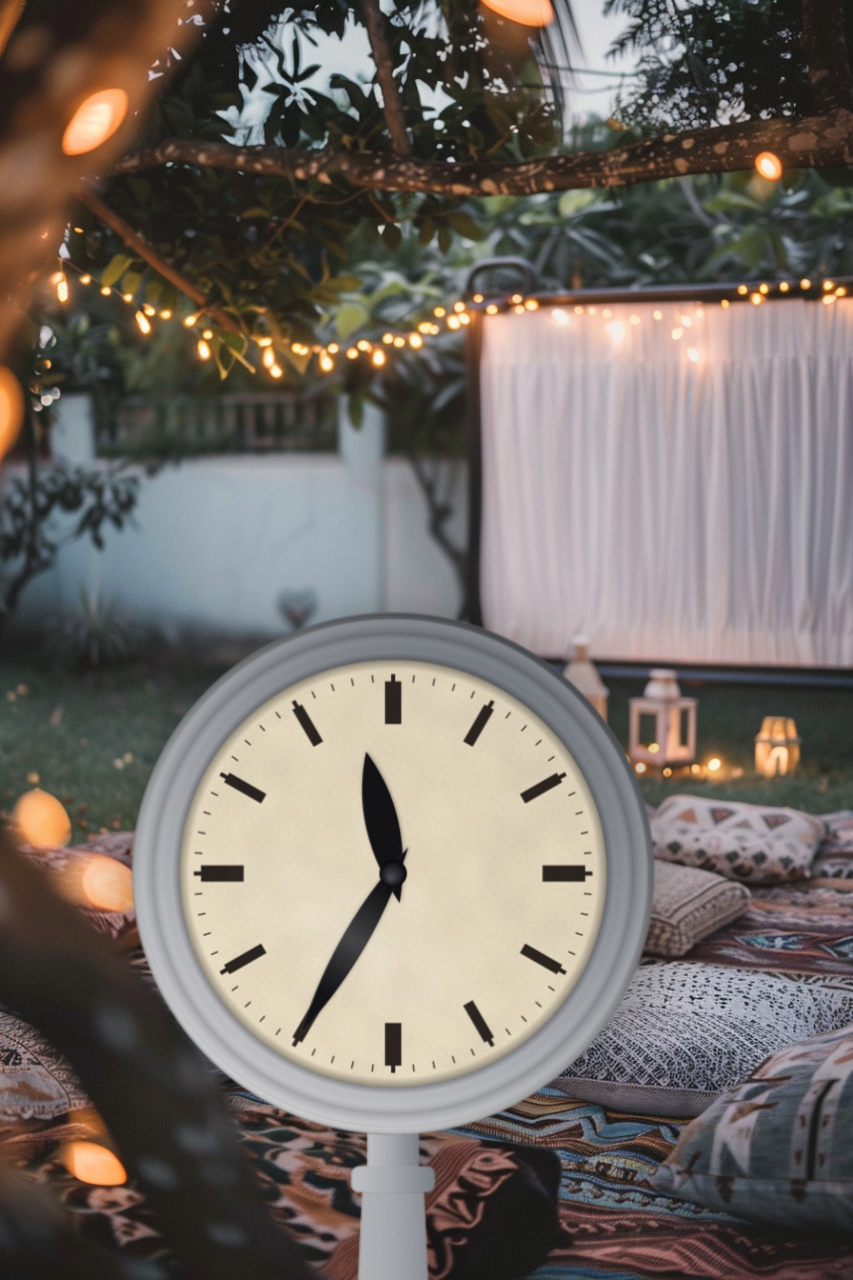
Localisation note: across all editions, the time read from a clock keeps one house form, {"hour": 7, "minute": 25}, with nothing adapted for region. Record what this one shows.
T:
{"hour": 11, "minute": 35}
